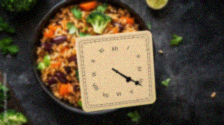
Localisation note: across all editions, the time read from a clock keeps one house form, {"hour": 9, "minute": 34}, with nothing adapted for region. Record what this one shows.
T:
{"hour": 4, "minute": 21}
